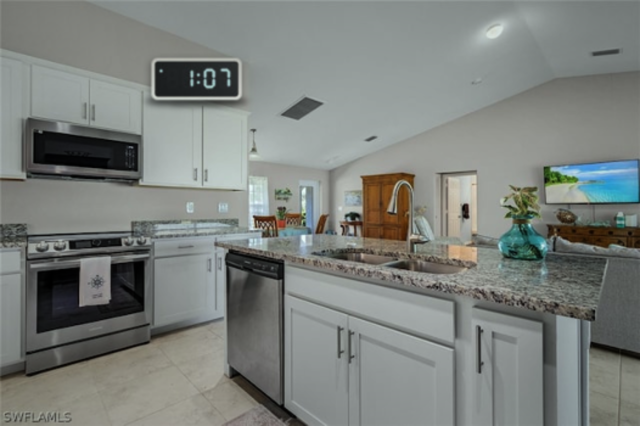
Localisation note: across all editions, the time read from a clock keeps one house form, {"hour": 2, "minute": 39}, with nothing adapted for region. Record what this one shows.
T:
{"hour": 1, "minute": 7}
